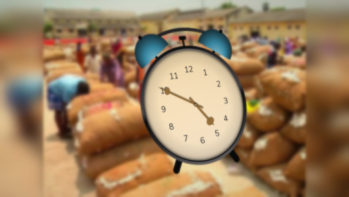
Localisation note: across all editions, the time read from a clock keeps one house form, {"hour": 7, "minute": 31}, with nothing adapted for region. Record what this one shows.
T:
{"hour": 4, "minute": 50}
